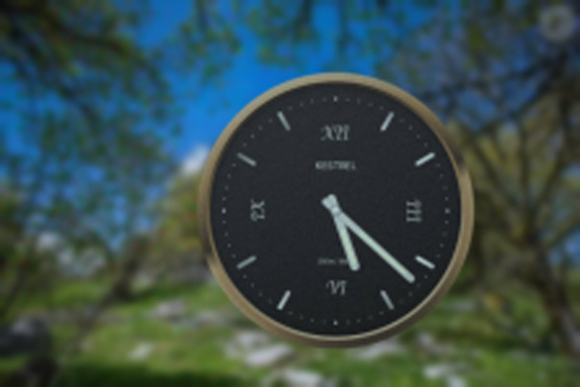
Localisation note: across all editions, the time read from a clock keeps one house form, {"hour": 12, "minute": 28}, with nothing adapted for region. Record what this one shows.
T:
{"hour": 5, "minute": 22}
